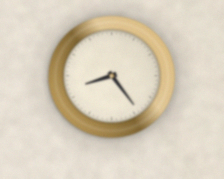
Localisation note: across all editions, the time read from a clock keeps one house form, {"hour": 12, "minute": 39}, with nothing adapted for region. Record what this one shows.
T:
{"hour": 8, "minute": 24}
